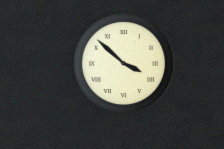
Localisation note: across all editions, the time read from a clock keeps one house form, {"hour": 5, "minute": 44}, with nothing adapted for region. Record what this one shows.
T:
{"hour": 3, "minute": 52}
